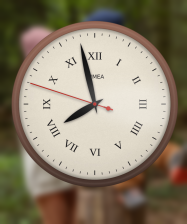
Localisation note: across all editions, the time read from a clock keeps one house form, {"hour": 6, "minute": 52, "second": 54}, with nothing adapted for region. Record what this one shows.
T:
{"hour": 7, "minute": 57, "second": 48}
